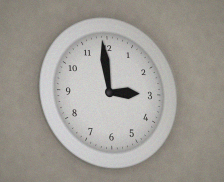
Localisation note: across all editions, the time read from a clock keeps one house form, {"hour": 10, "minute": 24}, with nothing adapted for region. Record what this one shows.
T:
{"hour": 2, "minute": 59}
